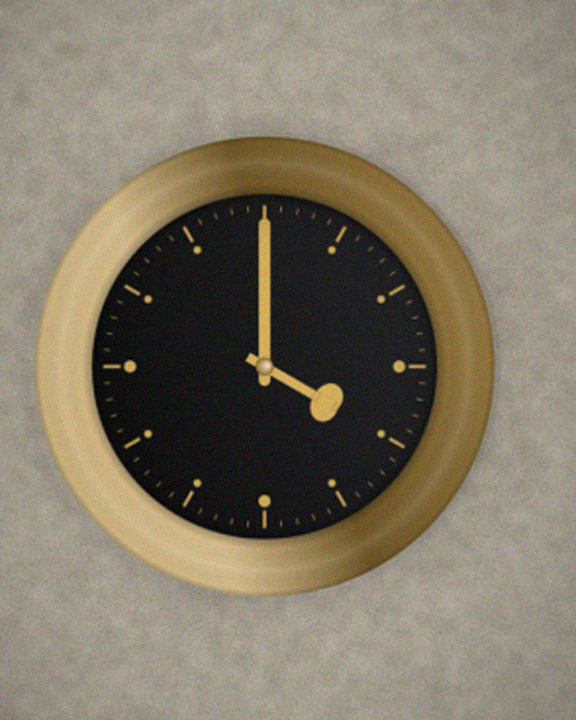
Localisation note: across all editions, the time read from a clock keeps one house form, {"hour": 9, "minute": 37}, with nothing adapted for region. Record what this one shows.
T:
{"hour": 4, "minute": 0}
